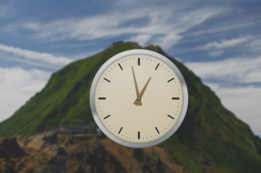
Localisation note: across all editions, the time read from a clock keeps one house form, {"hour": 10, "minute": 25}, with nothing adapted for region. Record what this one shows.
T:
{"hour": 12, "minute": 58}
